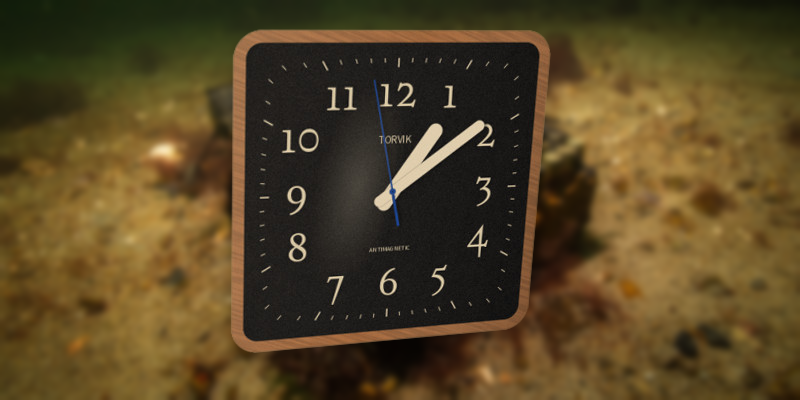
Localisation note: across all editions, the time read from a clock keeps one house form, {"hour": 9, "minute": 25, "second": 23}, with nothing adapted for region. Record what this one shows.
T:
{"hour": 1, "minute": 8, "second": 58}
